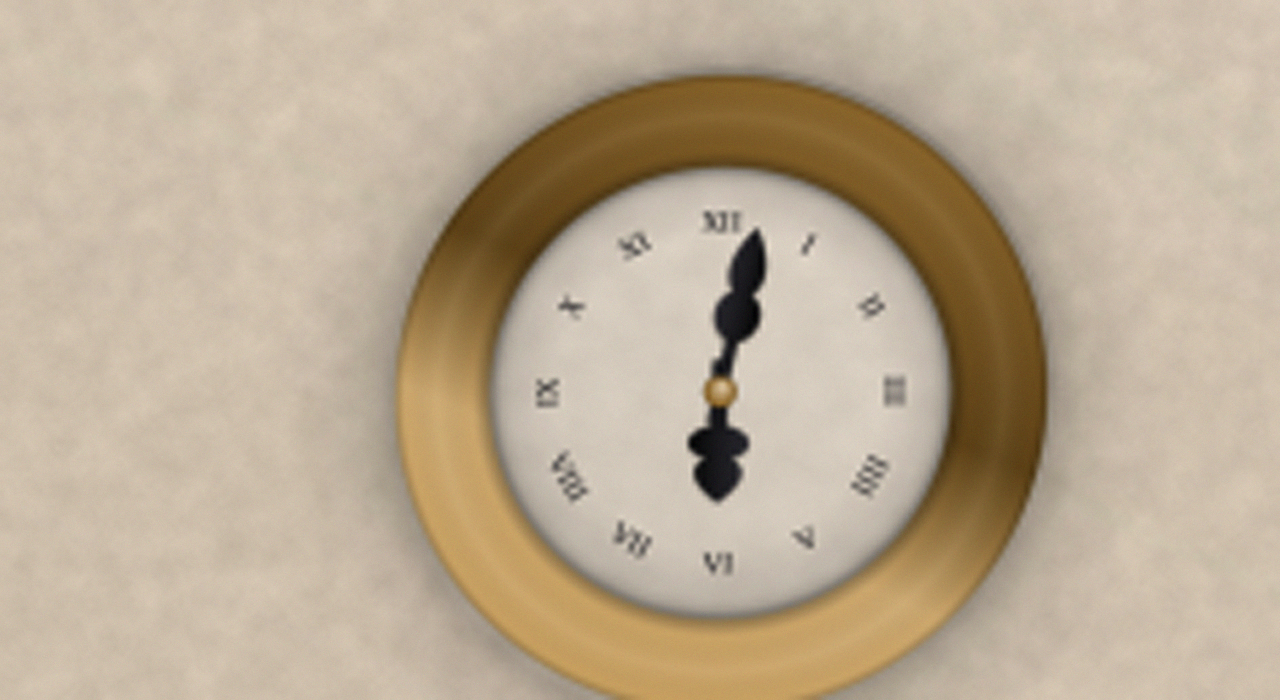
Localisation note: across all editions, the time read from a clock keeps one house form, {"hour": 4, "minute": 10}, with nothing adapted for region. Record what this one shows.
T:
{"hour": 6, "minute": 2}
